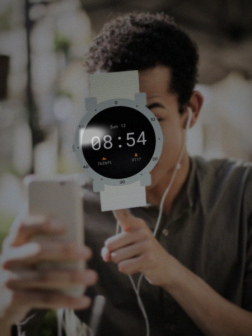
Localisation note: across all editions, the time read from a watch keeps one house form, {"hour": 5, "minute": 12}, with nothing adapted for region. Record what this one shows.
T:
{"hour": 8, "minute": 54}
